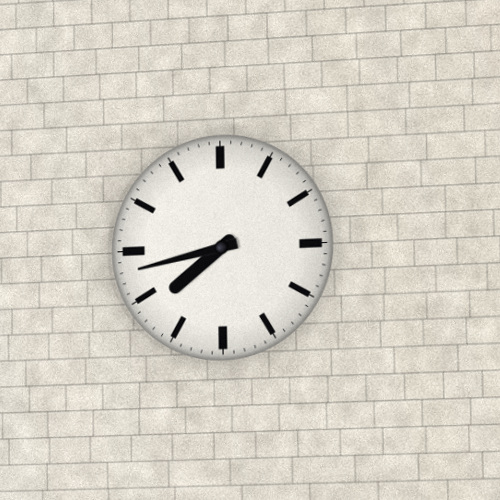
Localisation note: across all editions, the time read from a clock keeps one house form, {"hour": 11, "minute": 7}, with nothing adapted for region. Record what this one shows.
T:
{"hour": 7, "minute": 43}
